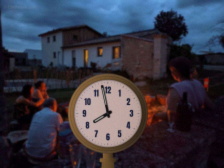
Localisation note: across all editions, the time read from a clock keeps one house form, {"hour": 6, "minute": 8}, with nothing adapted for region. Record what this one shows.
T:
{"hour": 7, "minute": 58}
